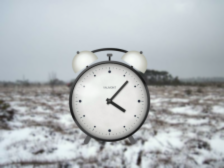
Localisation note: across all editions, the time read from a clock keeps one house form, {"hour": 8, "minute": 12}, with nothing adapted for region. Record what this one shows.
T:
{"hour": 4, "minute": 7}
